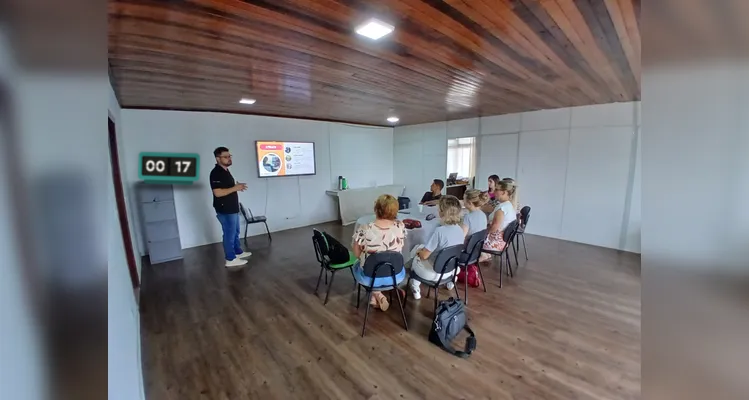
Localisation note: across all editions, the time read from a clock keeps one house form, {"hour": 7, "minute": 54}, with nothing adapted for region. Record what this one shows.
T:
{"hour": 0, "minute": 17}
